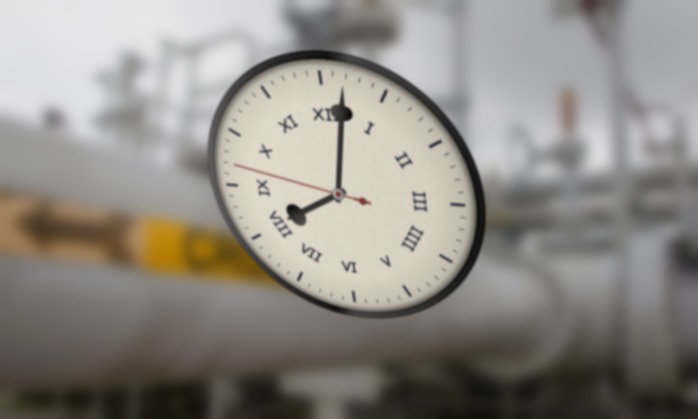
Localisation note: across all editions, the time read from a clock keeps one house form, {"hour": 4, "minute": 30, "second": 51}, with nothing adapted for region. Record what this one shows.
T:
{"hour": 8, "minute": 1, "second": 47}
